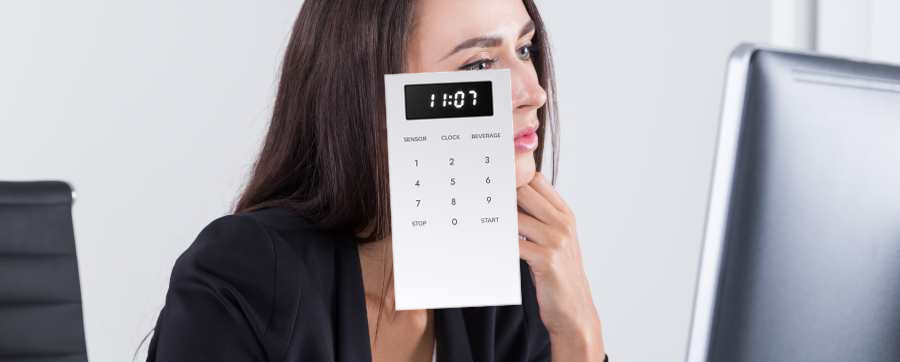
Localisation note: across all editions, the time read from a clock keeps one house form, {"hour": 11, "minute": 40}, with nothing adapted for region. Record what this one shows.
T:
{"hour": 11, "minute": 7}
